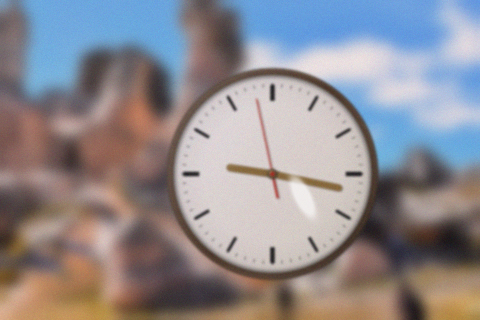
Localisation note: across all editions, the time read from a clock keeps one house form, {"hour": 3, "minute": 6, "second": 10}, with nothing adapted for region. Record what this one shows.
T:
{"hour": 9, "minute": 16, "second": 58}
